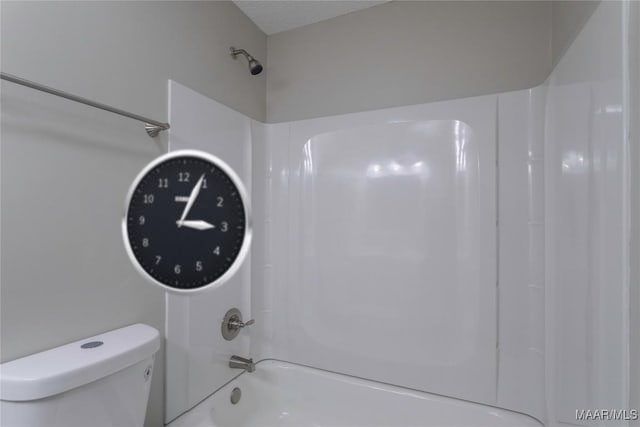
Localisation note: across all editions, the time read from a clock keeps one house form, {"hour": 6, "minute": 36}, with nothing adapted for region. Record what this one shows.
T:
{"hour": 3, "minute": 4}
